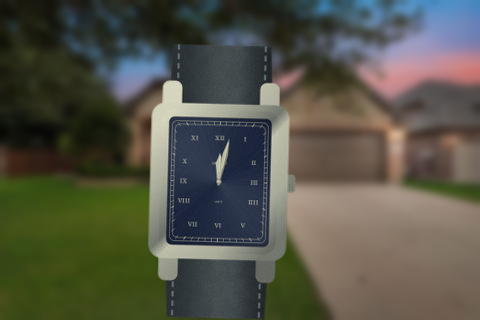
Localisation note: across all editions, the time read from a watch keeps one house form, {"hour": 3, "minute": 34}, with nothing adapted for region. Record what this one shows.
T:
{"hour": 12, "minute": 2}
